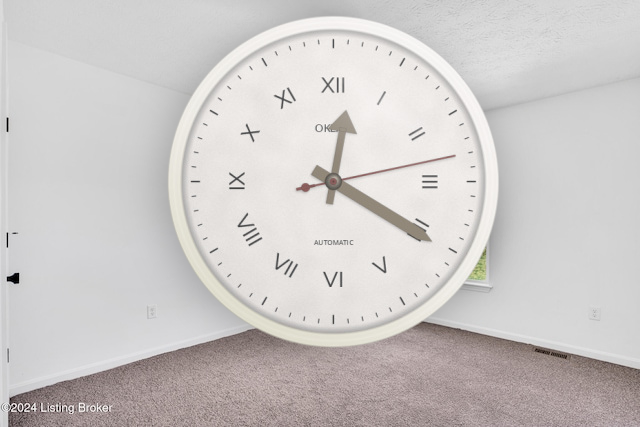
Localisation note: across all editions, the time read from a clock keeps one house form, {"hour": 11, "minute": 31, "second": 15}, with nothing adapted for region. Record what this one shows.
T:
{"hour": 12, "minute": 20, "second": 13}
